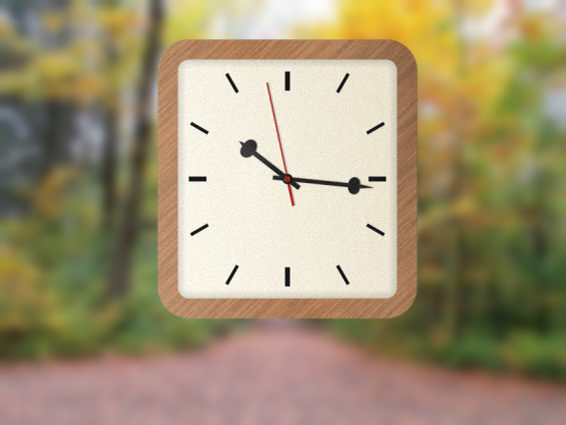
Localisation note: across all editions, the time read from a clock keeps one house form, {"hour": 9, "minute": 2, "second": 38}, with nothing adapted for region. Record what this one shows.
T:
{"hour": 10, "minute": 15, "second": 58}
